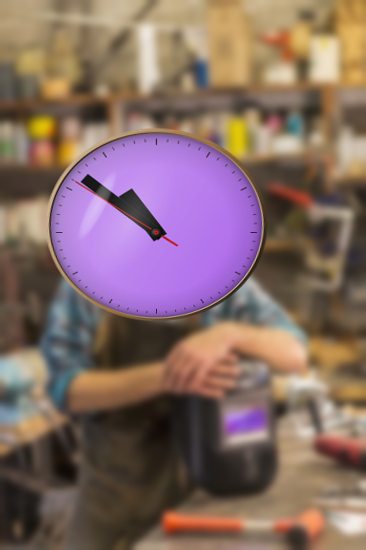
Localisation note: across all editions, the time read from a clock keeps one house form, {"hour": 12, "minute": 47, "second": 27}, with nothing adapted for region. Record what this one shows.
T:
{"hour": 10, "minute": 51, "second": 51}
